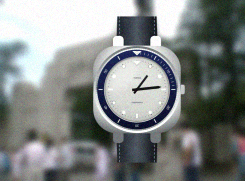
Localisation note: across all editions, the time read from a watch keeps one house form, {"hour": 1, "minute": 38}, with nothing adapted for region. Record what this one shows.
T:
{"hour": 1, "minute": 14}
